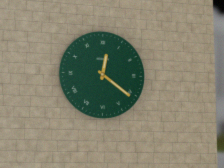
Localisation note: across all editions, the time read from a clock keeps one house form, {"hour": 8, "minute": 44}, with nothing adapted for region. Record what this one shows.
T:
{"hour": 12, "minute": 21}
